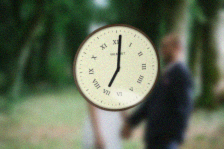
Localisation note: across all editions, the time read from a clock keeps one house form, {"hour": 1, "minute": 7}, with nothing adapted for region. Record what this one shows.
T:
{"hour": 7, "minute": 1}
